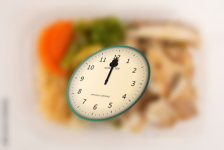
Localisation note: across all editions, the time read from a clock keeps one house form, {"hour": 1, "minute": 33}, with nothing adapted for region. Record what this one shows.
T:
{"hour": 12, "minute": 0}
